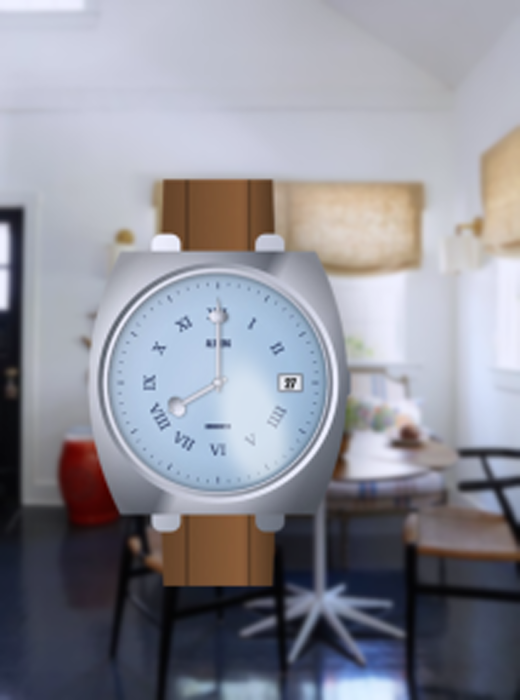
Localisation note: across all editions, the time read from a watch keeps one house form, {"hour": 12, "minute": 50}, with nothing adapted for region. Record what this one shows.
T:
{"hour": 8, "minute": 0}
